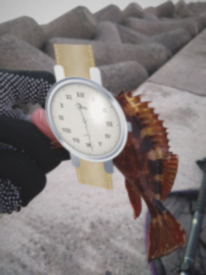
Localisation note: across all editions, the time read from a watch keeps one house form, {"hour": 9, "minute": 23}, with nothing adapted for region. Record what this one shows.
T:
{"hour": 11, "minute": 29}
